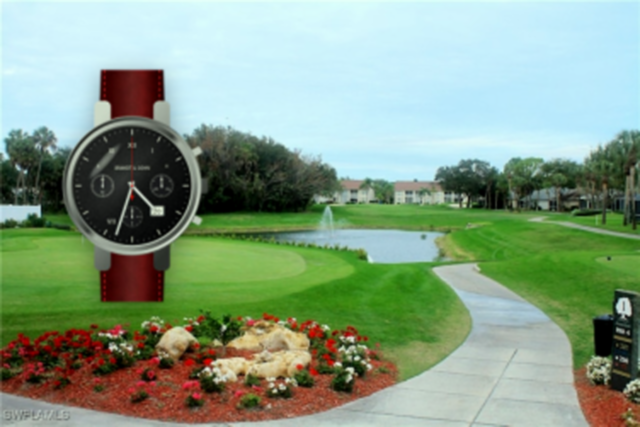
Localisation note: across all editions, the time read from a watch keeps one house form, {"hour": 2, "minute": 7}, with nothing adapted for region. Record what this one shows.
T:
{"hour": 4, "minute": 33}
